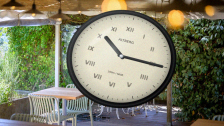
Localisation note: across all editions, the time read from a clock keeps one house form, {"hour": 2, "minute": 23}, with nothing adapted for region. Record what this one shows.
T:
{"hour": 10, "minute": 15}
